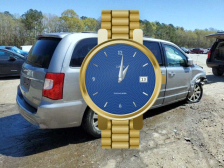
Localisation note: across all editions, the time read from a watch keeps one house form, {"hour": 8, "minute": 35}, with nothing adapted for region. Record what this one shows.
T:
{"hour": 1, "minute": 1}
